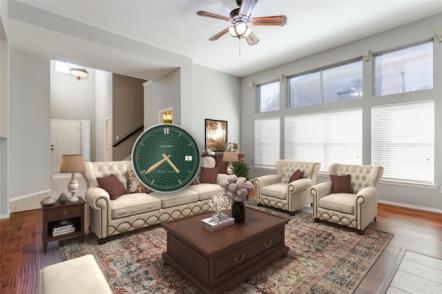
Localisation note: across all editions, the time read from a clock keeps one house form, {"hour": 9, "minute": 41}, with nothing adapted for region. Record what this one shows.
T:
{"hour": 4, "minute": 39}
